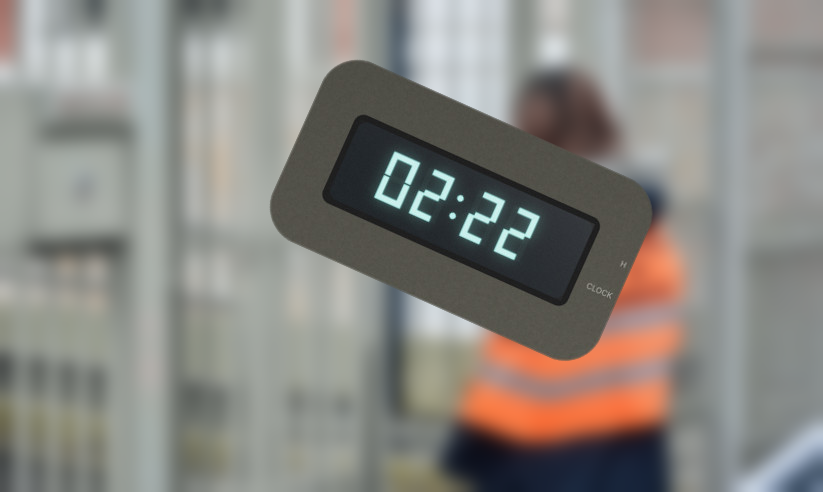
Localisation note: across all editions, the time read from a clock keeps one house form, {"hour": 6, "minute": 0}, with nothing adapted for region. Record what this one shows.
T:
{"hour": 2, "minute": 22}
